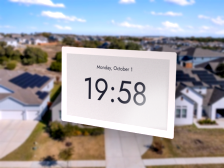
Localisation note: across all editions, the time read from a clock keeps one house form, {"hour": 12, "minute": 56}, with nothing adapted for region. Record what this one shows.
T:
{"hour": 19, "minute": 58}
